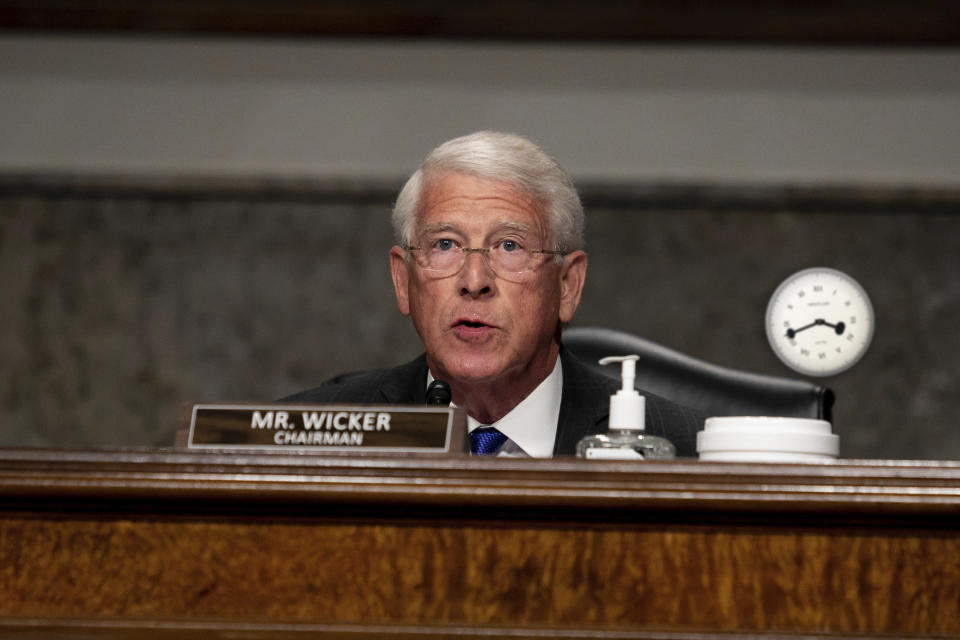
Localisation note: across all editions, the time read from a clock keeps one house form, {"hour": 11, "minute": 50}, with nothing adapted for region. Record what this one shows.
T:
{"hour": 3, "minute": 42}
